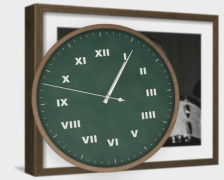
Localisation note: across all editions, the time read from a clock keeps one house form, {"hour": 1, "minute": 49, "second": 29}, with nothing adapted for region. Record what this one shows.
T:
{"hour": 1, "minute": 5, "second": 48}
